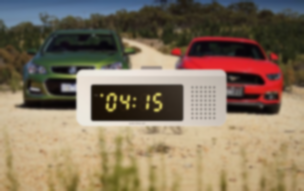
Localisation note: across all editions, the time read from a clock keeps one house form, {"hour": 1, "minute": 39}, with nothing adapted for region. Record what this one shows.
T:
{"hour": 4, "minute": 15}
